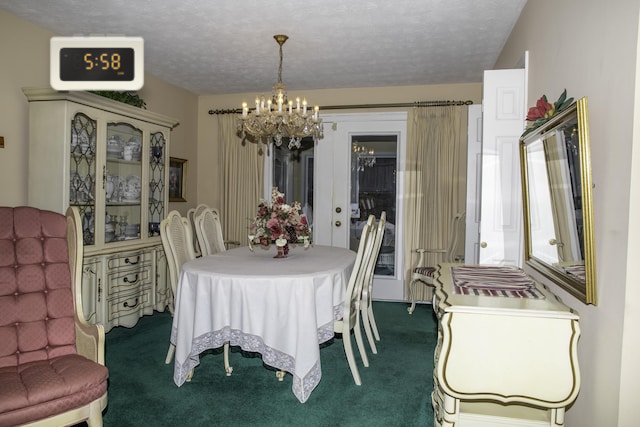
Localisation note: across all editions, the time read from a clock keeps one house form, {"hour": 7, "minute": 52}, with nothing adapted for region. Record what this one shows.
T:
{"hour": 5, "minute": 58}
